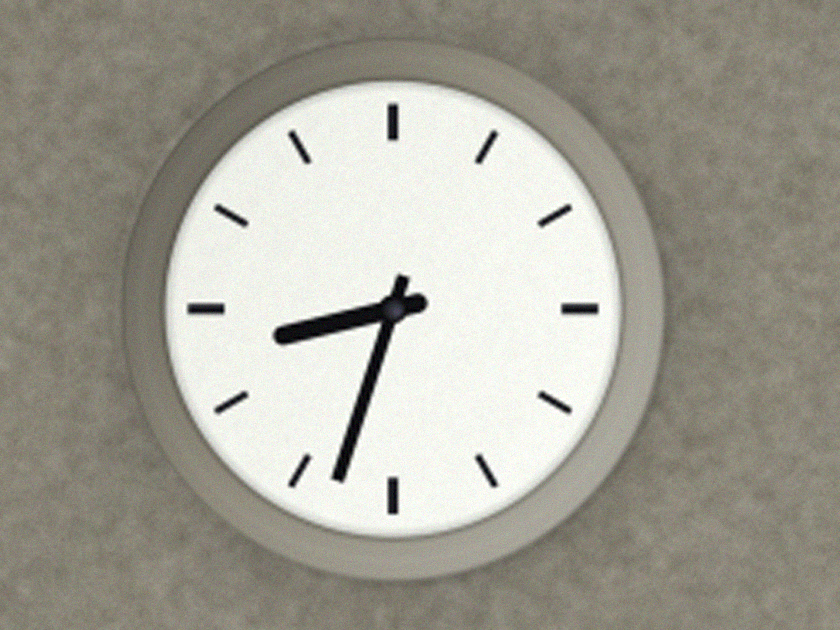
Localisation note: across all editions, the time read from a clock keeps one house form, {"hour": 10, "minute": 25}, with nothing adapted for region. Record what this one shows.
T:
{"hour": 8, "minute": 33}
